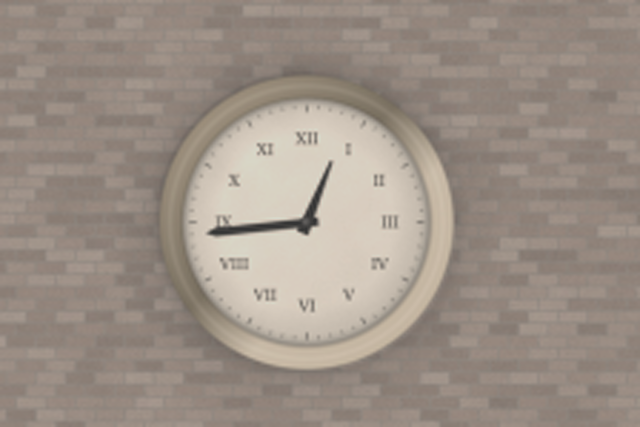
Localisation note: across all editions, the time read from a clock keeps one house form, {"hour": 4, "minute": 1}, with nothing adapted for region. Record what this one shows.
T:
{"hour": 12, "minute": 44}
